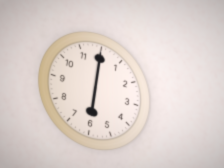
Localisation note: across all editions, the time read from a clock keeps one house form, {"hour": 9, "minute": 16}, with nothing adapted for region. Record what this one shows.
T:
{"hour": 6, "minute": 0}
